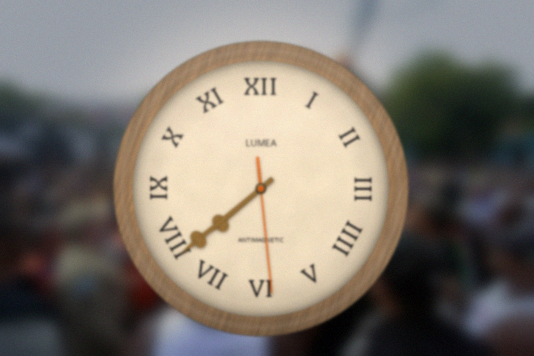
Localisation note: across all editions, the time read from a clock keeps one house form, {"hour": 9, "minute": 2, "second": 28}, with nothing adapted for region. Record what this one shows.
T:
{"hour": 7, "minute": 38, "second": 29}
